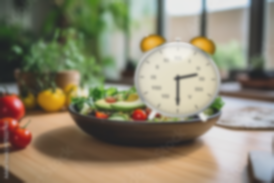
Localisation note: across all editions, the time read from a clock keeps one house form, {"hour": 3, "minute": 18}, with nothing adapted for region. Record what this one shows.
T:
{"hour": 2, "minute": 30}
